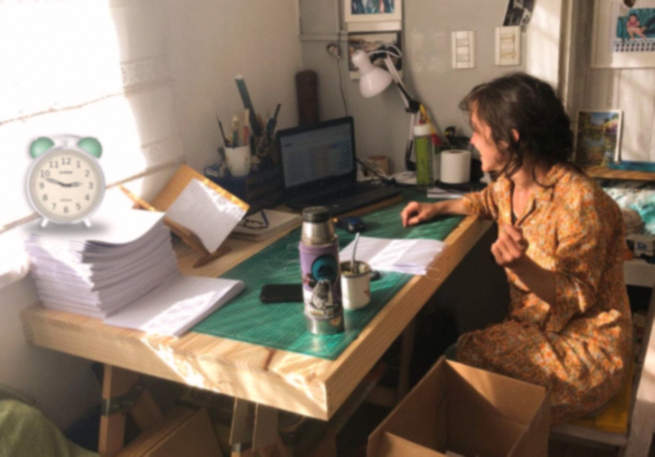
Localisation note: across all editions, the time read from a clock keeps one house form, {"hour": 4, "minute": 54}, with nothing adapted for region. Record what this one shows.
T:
{"hour": 2, "minute": 48}
